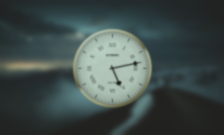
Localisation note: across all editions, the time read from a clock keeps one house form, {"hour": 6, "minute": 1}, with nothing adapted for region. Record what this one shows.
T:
{"hour": 5, "minute": 13}
